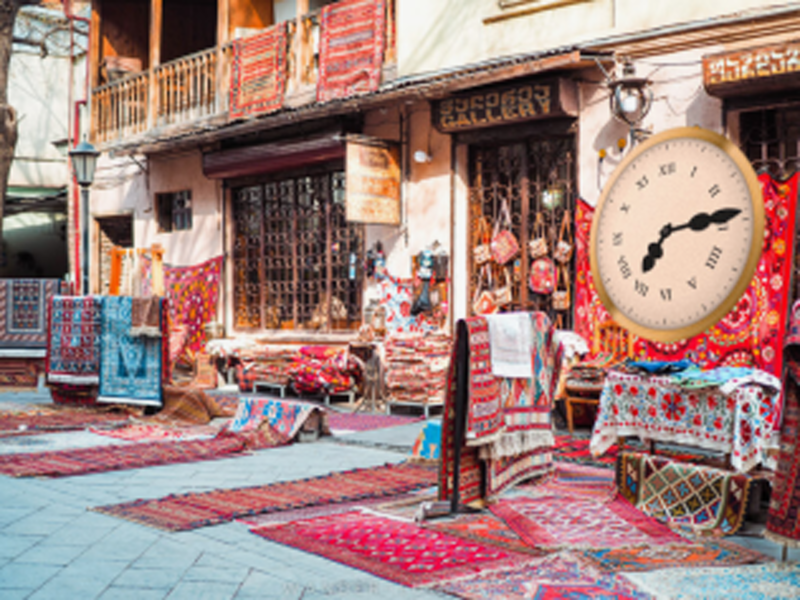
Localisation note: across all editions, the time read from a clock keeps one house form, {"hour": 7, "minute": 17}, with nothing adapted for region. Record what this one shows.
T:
{"hour": 7, "minute": 14}
